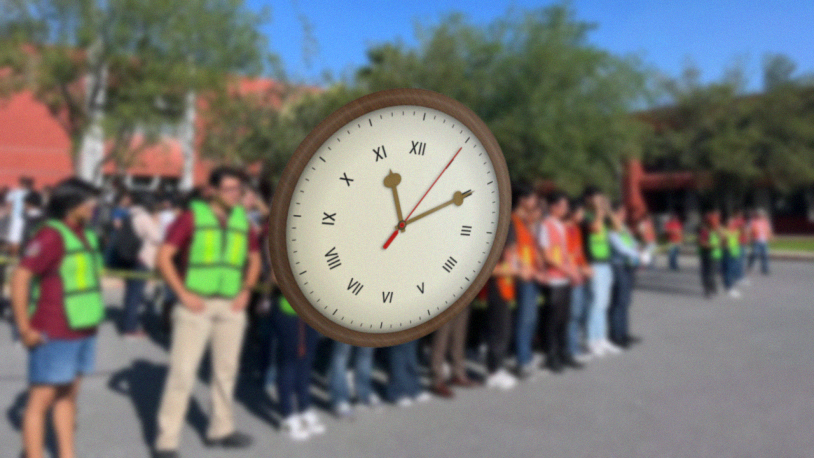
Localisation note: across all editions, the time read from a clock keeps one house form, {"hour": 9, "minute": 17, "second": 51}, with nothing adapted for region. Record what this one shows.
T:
{"hour": 11, "minute": 10, "second": 5}
